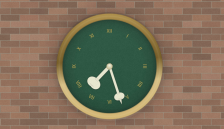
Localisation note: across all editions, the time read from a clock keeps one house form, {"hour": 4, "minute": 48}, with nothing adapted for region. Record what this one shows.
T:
{"hour": 7, "minute": 27}
